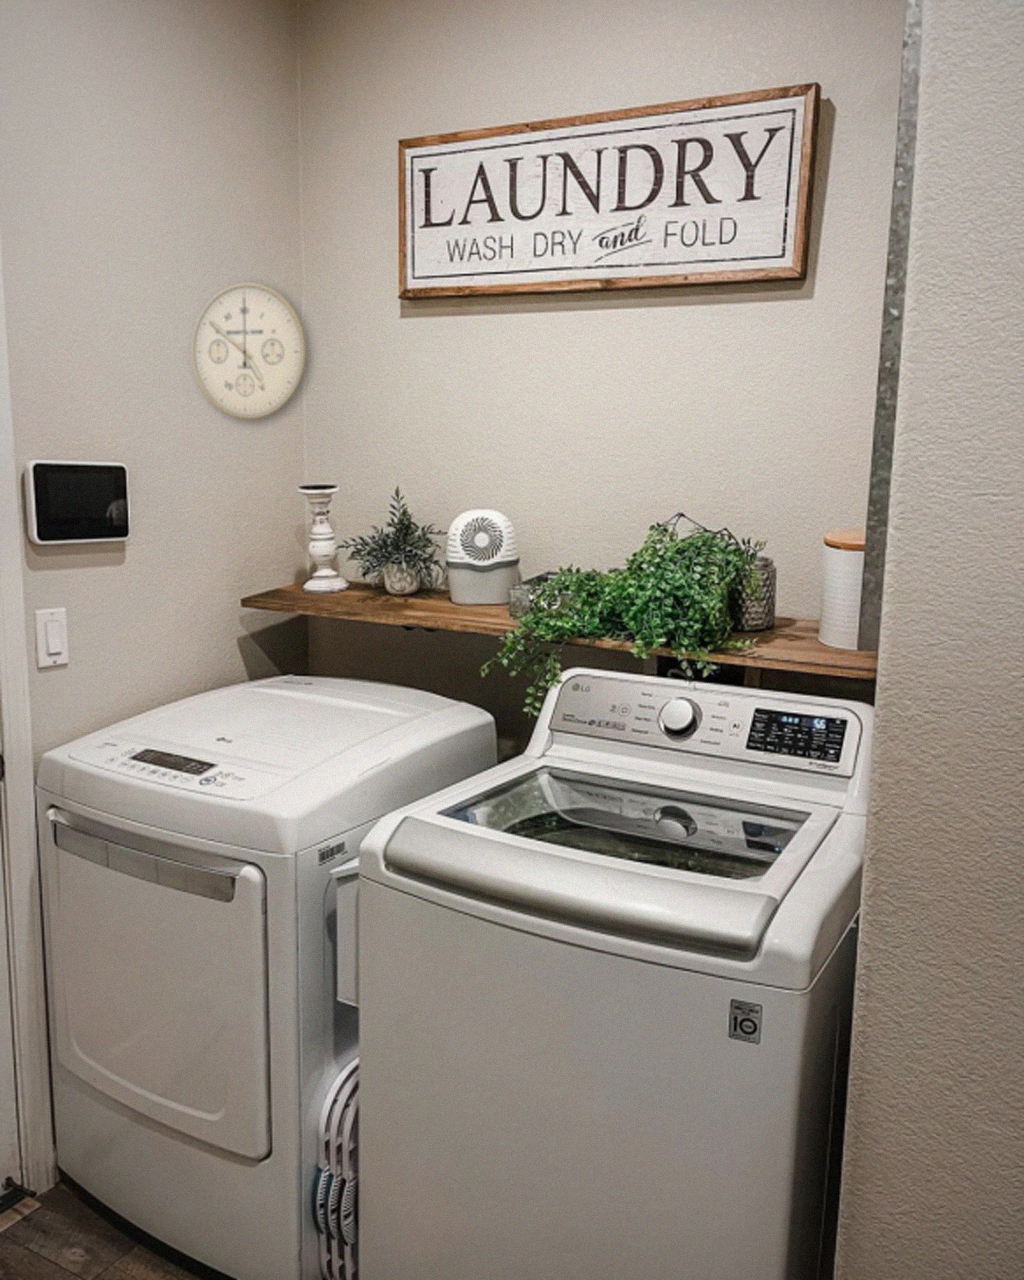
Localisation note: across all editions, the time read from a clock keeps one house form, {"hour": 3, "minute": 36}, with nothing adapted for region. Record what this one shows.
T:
{"hour": 4, "minute": 51}
